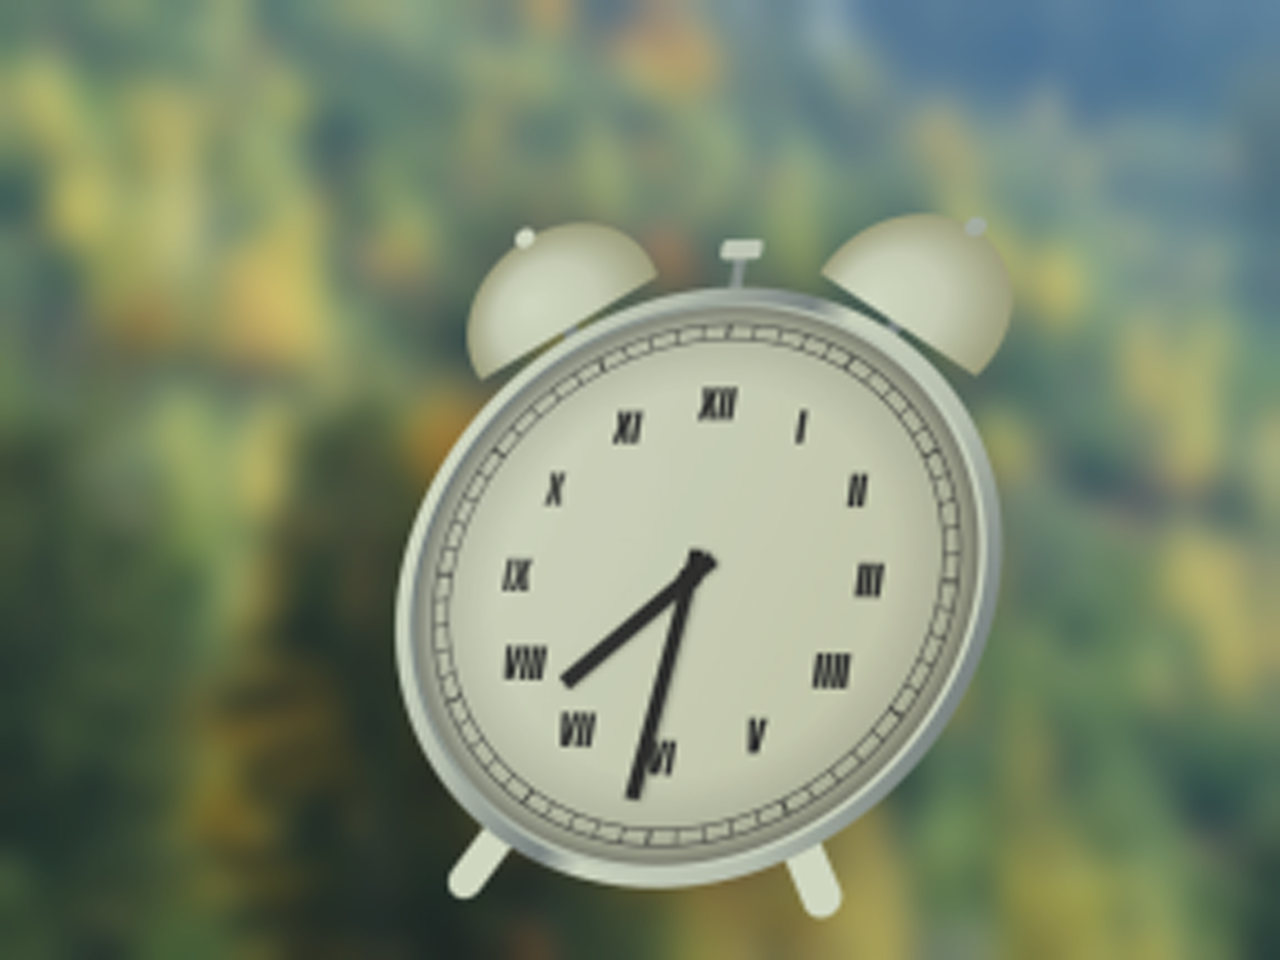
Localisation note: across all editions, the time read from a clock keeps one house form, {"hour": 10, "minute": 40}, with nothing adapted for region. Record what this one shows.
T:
{"hour": 7, "minute": 31}
